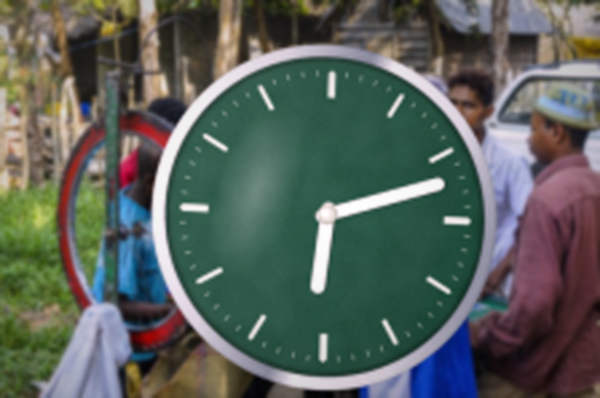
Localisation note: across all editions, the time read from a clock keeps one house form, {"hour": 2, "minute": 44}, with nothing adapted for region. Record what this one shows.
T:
{"hour": 6, "minute": 12}
